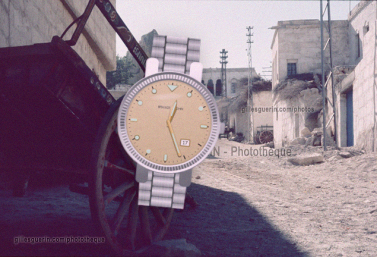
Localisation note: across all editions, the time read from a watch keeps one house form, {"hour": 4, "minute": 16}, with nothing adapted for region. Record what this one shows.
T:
{"hour": 12, "minute": 26}
